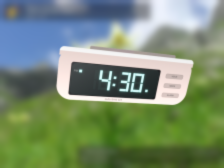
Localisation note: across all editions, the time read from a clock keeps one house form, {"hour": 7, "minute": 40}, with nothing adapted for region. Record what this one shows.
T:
{"hour": 4, "minute": 30}
